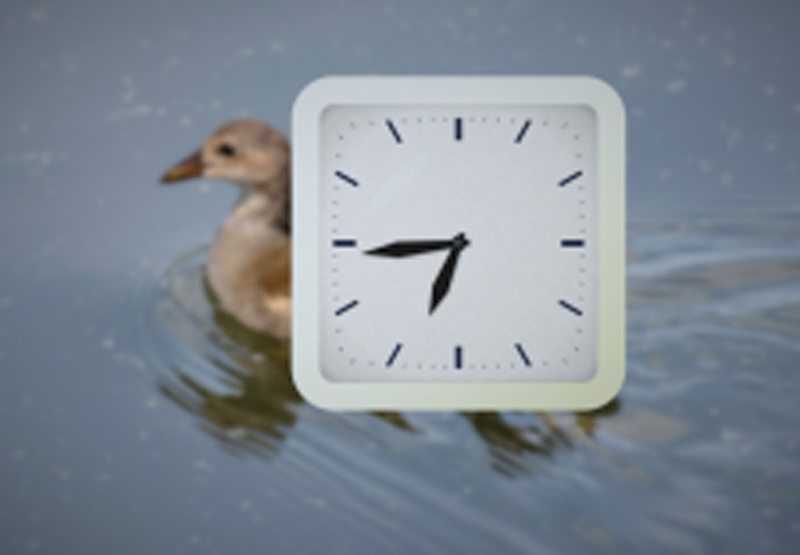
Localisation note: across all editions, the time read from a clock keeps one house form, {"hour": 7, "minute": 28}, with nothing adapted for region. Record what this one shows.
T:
{"hour": 6, "minute": 44}
